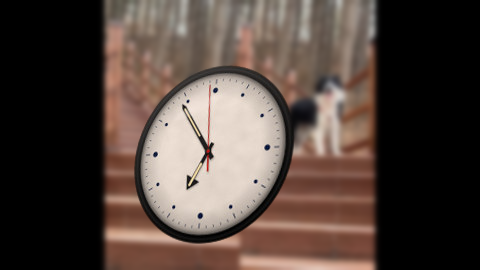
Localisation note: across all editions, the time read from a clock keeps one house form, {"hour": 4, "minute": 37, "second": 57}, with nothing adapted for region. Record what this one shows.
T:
{"hour": 6, "minute": 53, "second": 59}
